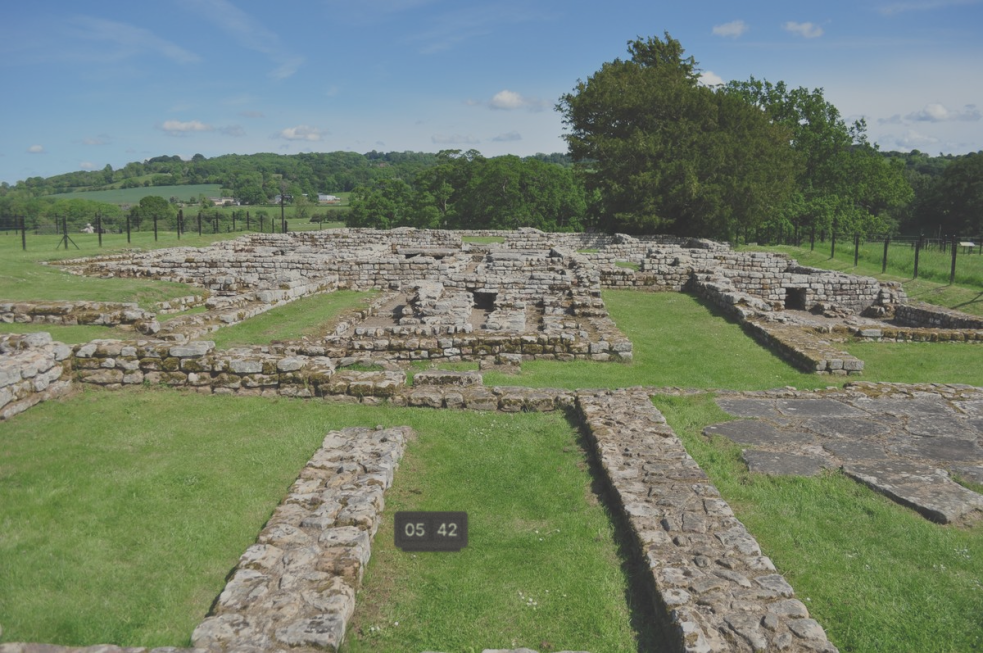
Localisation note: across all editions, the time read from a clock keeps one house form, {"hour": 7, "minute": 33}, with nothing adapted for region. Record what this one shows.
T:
{"hour": 5, "minute": 42}
